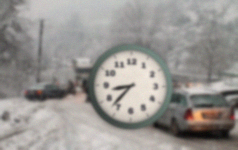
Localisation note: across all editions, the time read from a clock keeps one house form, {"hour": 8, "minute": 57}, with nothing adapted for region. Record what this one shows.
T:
{"hour": 8, "minute": 37}
